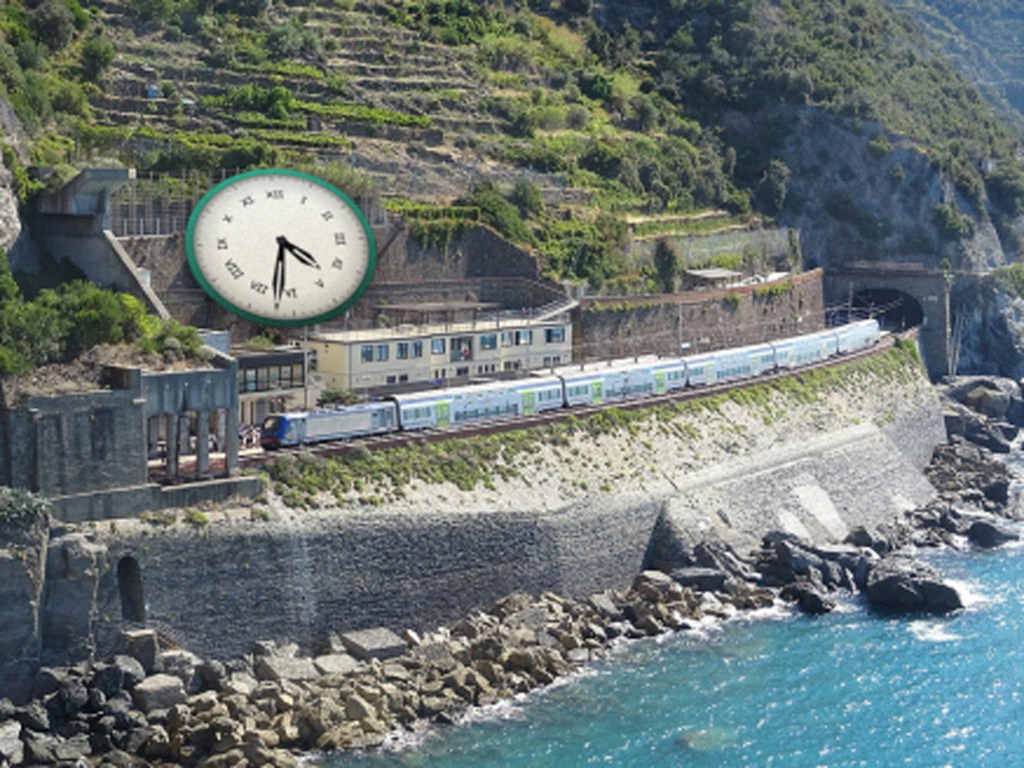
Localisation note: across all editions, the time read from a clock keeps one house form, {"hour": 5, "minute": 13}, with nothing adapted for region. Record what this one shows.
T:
{"hour": 4, "minute": 32}
